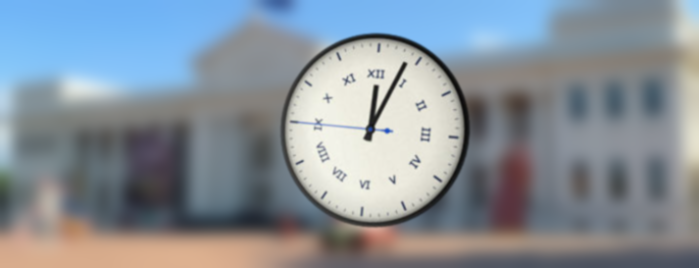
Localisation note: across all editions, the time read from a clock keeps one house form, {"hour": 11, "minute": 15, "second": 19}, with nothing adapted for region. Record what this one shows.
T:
{"hour": 12, "minute": 3, "second": 45}
